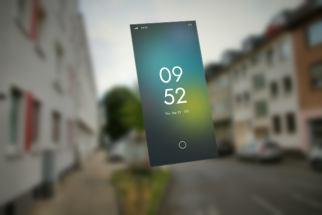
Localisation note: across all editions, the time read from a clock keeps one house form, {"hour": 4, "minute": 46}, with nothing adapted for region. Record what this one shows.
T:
{"hour": 9, "minute": 52}
